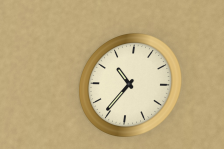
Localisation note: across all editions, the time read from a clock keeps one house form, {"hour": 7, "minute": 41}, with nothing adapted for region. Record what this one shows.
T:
{"hour": 10, "minute": 36}
